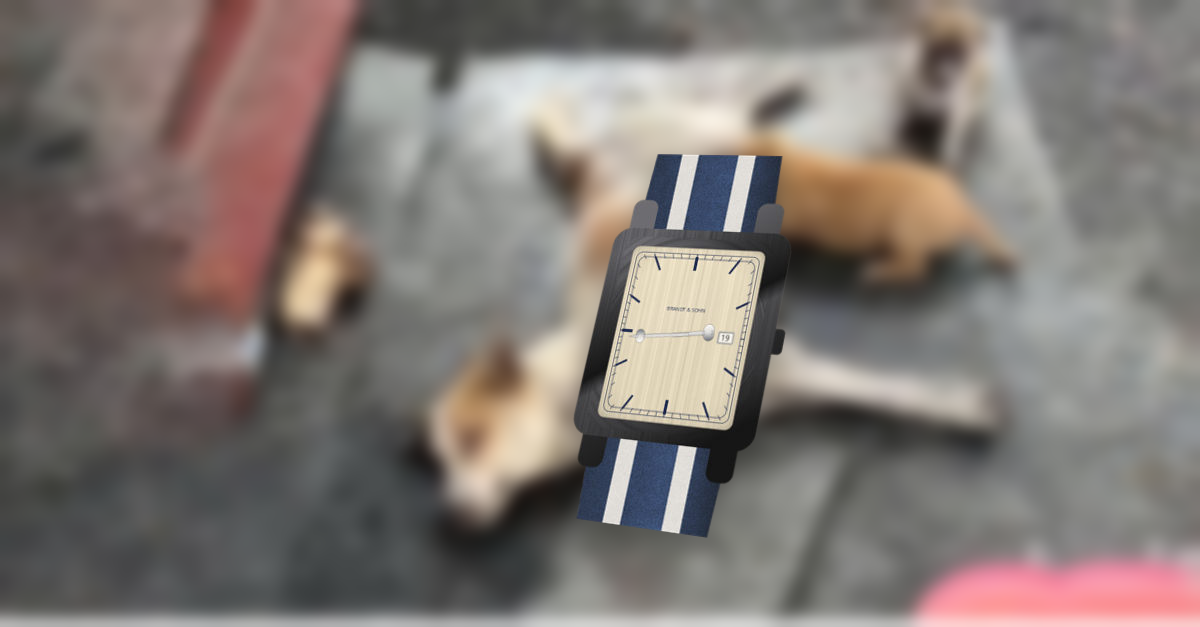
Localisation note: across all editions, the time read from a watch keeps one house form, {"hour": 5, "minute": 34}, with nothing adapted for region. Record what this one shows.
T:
{"hour": 2, "minute": 44}
